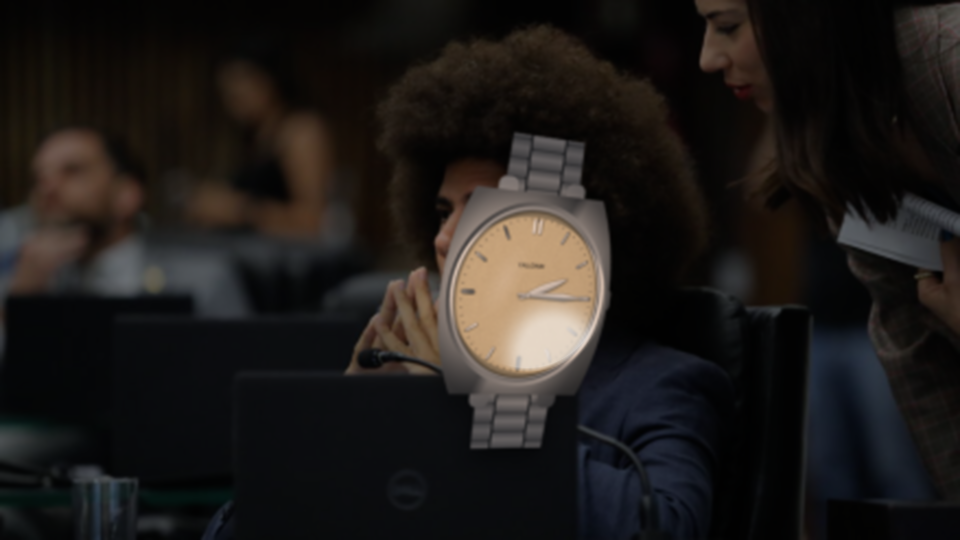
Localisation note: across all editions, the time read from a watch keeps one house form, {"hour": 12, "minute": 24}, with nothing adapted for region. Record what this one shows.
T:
{"hour": 2, "minute": 15}
